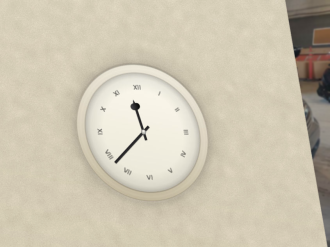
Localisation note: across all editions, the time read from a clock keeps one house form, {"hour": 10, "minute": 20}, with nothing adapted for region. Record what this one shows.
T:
{"hour": 11, "minute": 38}
